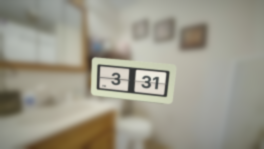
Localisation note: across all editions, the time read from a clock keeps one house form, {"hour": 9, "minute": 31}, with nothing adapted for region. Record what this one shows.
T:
{"hour": 3, "minute": 31}
